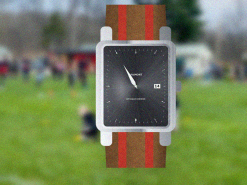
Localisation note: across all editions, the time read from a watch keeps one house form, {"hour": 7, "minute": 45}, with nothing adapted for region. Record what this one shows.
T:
{"hour": 10, "minute": 55}
